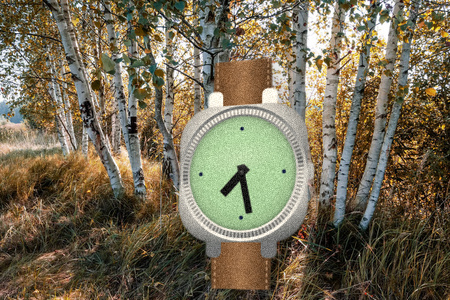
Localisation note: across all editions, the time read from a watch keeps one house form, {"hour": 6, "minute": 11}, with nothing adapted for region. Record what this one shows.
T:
{"hour": 7, "minute": 28}
